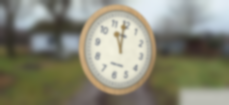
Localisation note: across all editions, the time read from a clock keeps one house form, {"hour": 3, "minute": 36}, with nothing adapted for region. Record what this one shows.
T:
{"hour": 10, "minute": 59}
